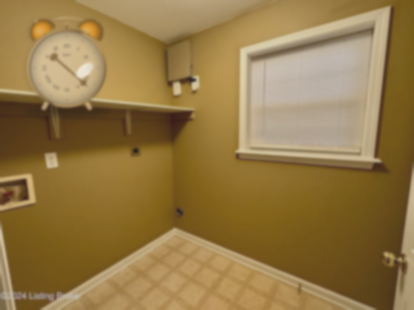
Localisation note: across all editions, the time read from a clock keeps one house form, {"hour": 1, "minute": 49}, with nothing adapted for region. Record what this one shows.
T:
{"hour": 10, "minute": 22}
